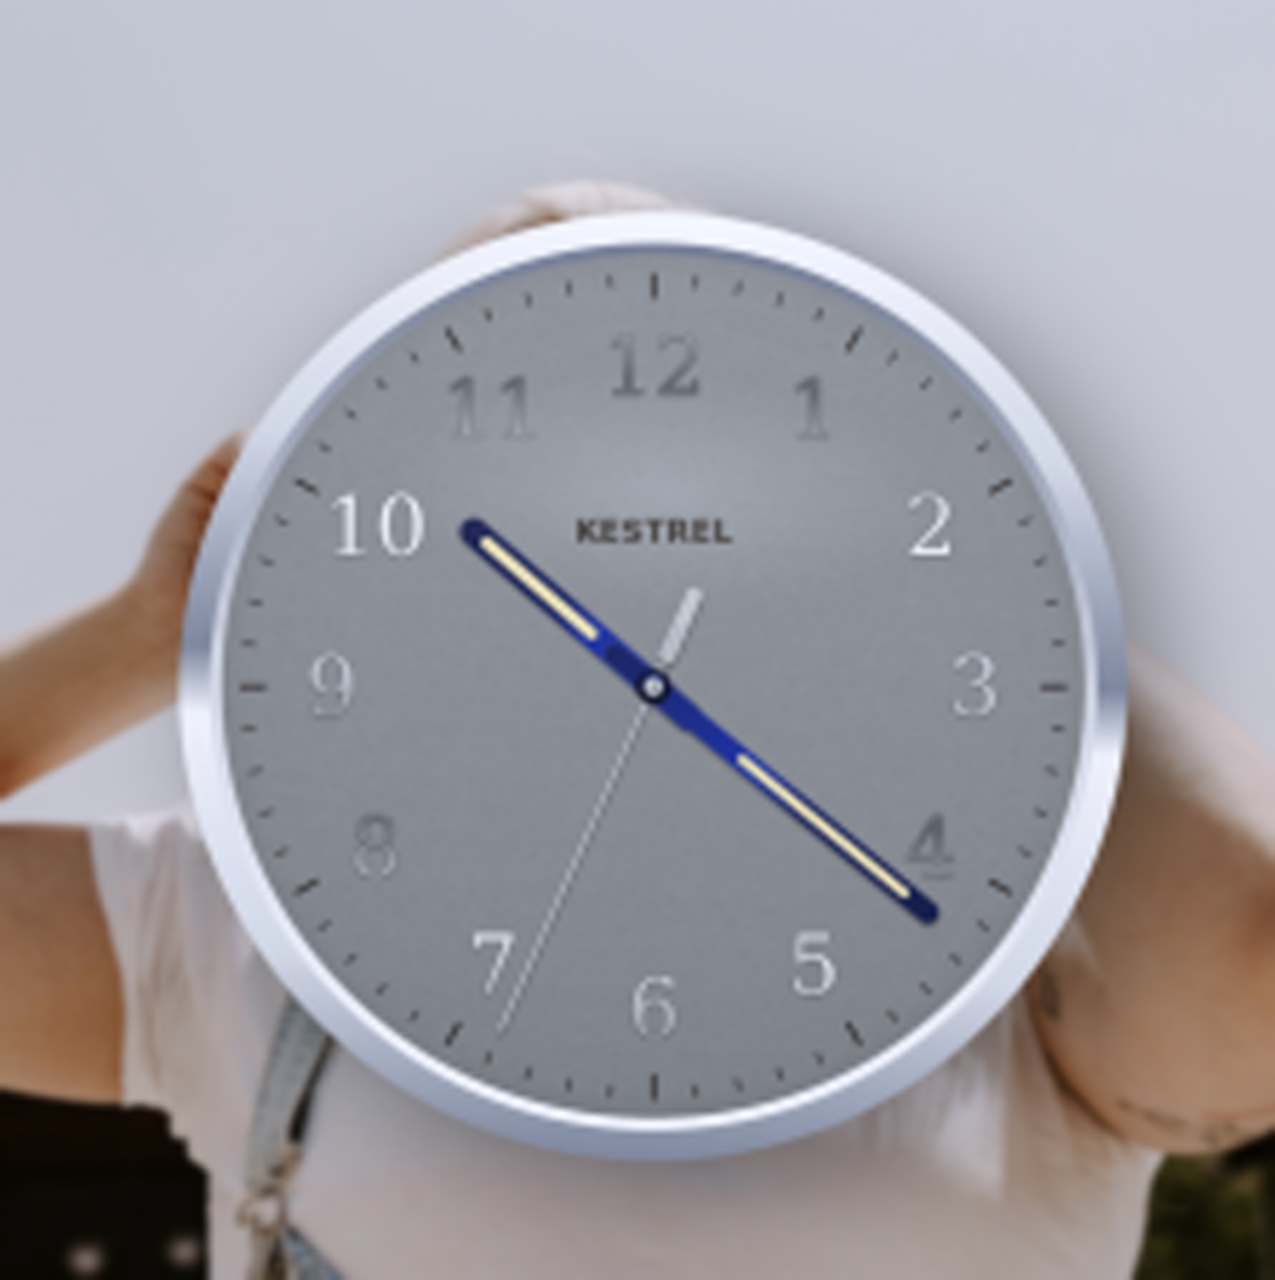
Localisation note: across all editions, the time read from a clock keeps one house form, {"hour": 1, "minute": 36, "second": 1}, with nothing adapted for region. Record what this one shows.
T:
{"hour": 10, "minute": 21, "second": 34}
